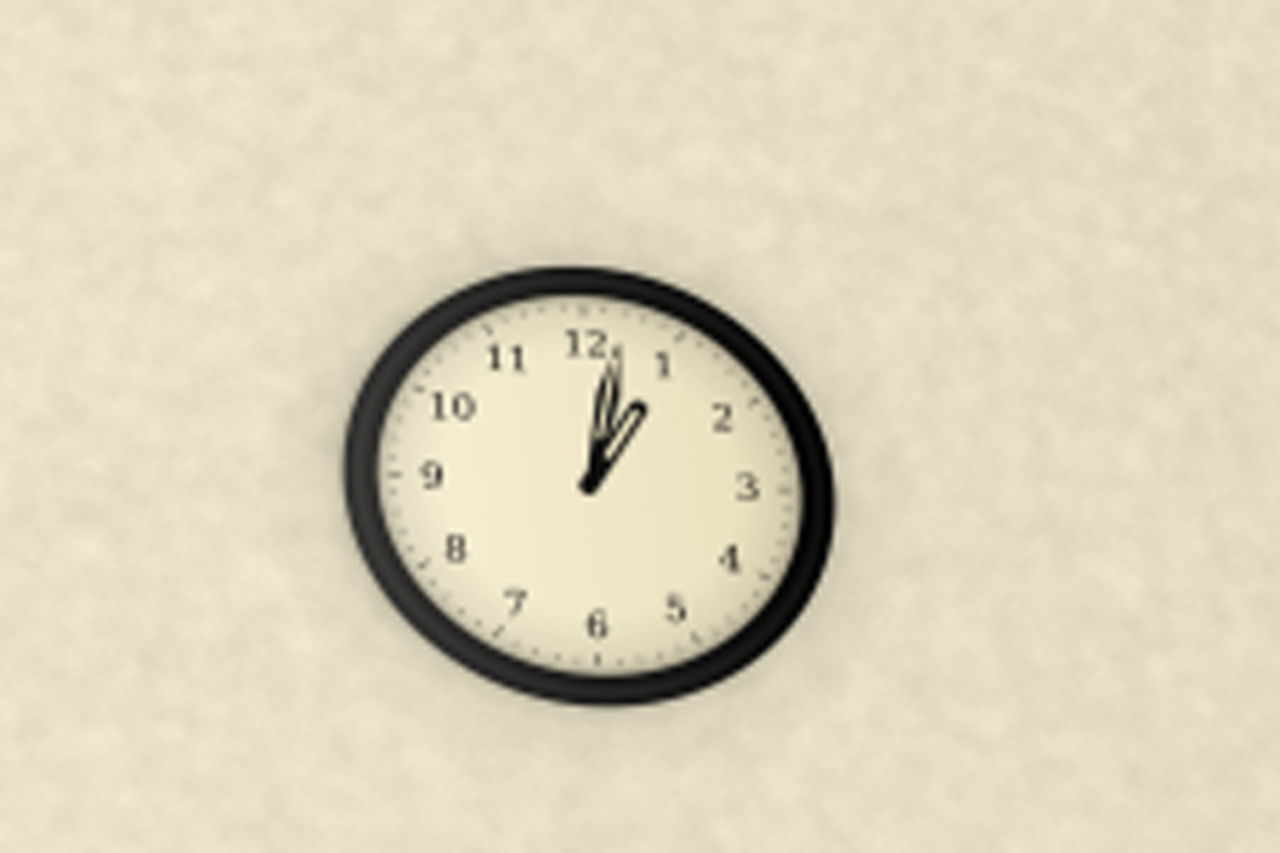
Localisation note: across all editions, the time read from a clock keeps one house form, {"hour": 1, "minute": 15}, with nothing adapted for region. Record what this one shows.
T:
{"hour": 1, "minute": 2}
